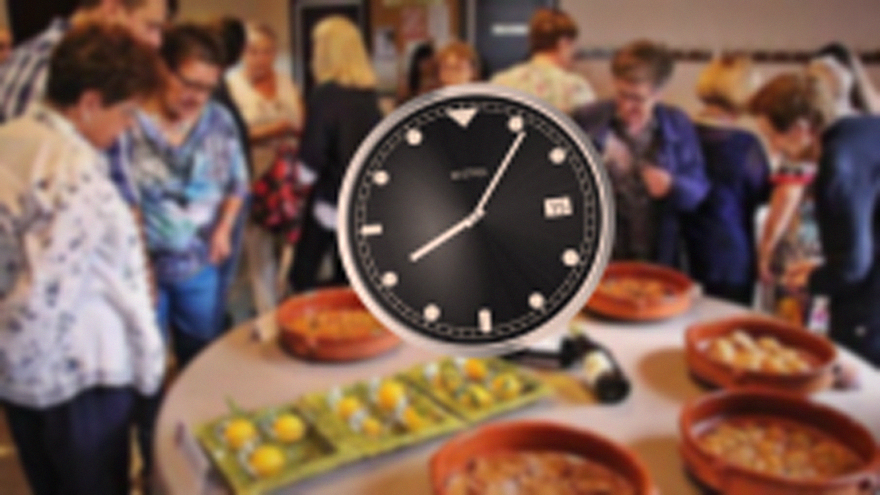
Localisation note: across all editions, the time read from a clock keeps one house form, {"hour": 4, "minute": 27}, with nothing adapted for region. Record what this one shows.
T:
{"hour": 8, "minute": 6}
